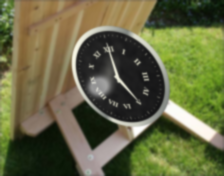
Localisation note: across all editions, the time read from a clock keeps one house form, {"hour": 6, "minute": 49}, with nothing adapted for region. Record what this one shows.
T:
{"hour": 5, "minute": 0}
